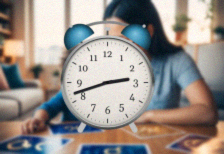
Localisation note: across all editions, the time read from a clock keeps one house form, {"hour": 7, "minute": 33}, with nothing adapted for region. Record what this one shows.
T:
{"hour": 2, "minute": 42}
